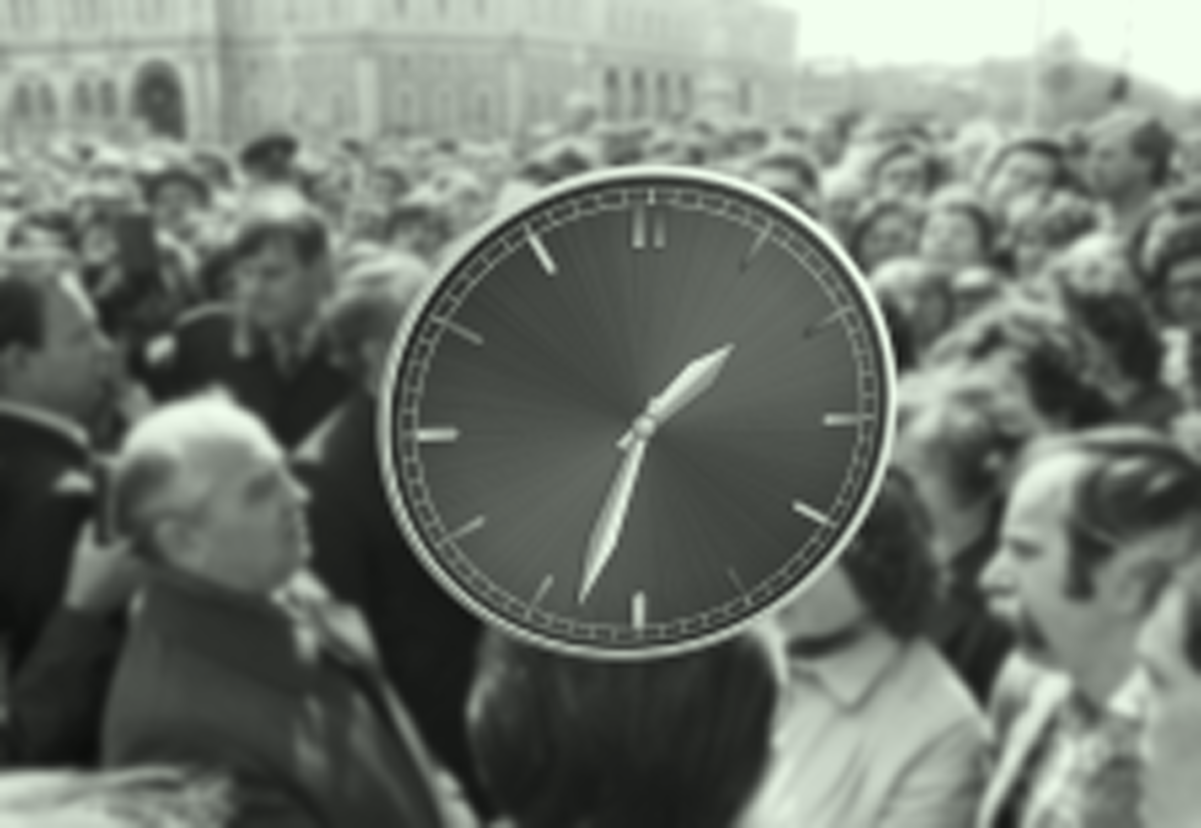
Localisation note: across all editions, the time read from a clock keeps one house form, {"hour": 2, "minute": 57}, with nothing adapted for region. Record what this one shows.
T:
{"hour": 1, "minute": 33}
